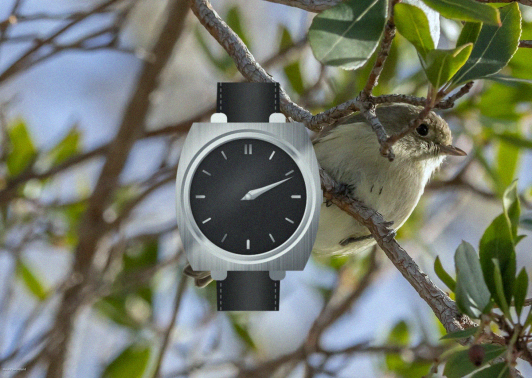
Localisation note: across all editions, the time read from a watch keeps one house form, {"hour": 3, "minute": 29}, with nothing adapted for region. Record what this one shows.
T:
{"hour": 2, "minute": 11}
